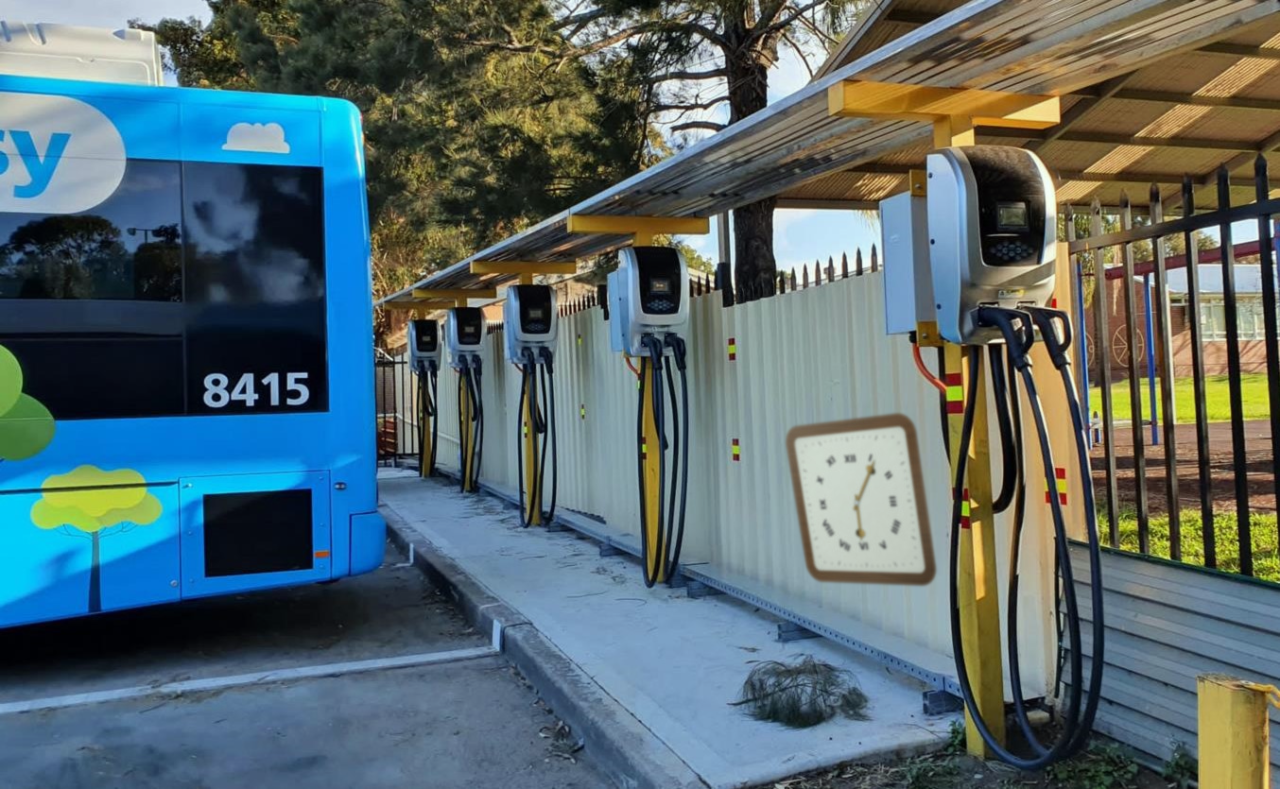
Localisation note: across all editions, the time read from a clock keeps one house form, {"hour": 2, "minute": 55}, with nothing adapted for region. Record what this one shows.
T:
{"hour": 6, "minute": 6}
